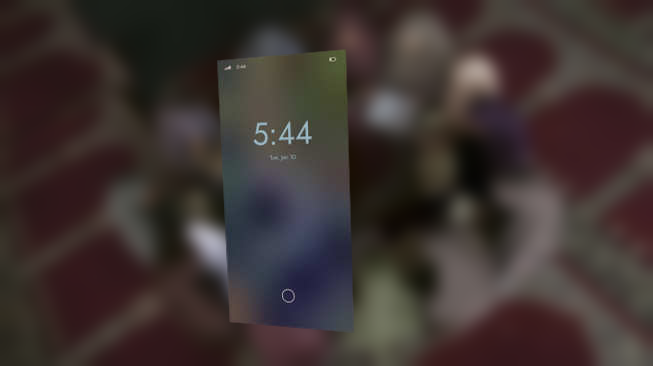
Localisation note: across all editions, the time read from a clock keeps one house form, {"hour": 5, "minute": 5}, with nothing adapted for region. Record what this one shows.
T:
{"hour": 5, "minute": 44}
